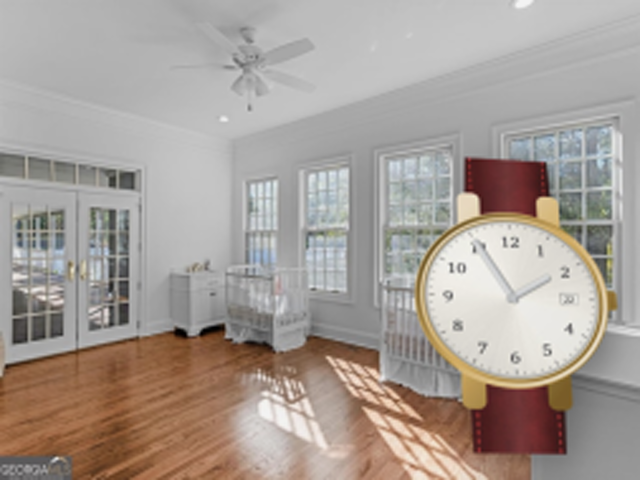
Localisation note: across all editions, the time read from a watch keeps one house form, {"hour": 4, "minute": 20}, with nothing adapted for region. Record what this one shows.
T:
{"hour": 1, "minute": 55}
